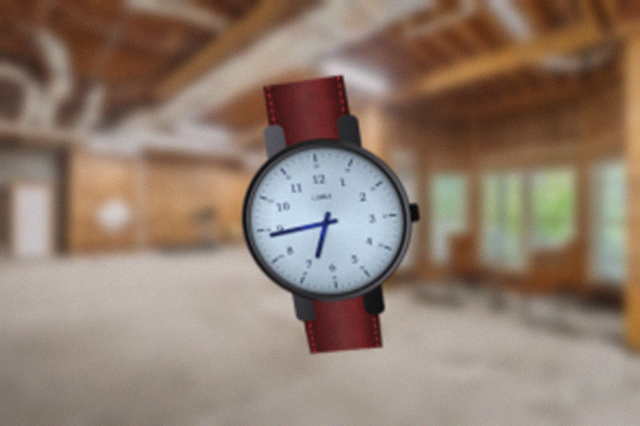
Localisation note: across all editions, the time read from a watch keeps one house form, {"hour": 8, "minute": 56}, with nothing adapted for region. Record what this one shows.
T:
{"hour": 6, "minute": 44}
